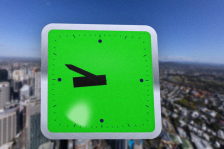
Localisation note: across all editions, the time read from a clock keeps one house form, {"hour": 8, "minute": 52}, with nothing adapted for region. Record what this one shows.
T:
{"hour": 8, "minute": 49}
